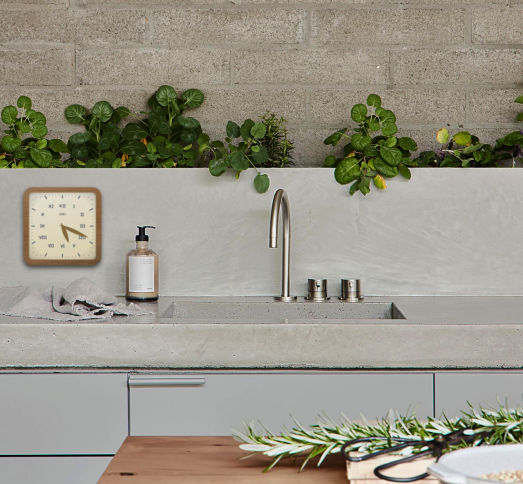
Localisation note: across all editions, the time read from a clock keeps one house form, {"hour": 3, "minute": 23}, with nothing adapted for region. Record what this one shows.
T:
{"hour": 5, "minute": 19}
